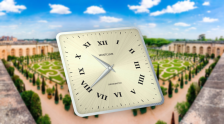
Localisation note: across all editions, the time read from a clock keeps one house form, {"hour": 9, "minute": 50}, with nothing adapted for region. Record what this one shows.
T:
{"hour": 10, "minute": 39}
